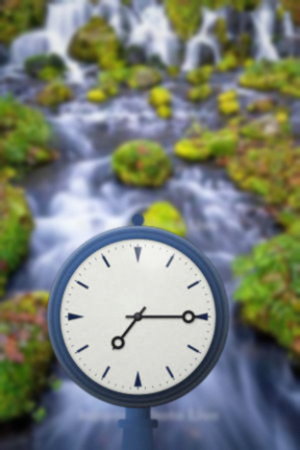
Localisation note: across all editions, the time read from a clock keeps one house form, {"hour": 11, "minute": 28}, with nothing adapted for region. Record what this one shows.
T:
{"hour": 7, "minute": 15}
